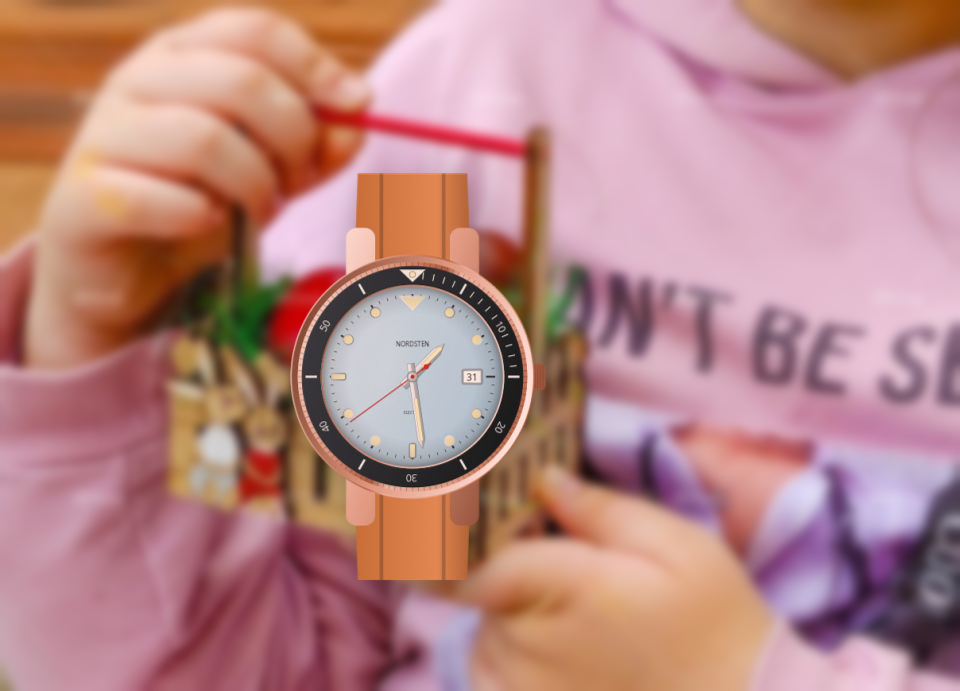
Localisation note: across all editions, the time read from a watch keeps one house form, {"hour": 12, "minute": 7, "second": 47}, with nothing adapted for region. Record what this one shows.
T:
{"hour": 1, "minute": 28, "second": 39}
